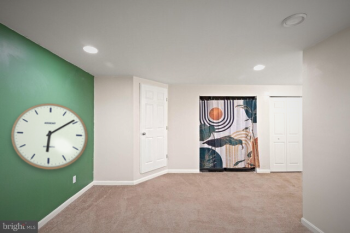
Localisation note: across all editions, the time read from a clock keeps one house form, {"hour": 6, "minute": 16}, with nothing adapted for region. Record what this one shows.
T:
{"hour": 6, "minute": 9}
